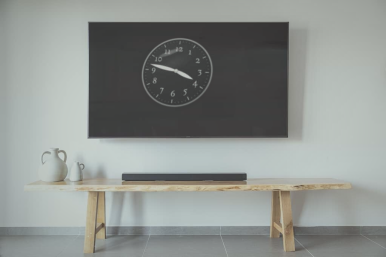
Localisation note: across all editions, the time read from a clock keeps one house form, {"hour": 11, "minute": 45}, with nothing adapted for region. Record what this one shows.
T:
{"hour": 3, "minute": 47}
